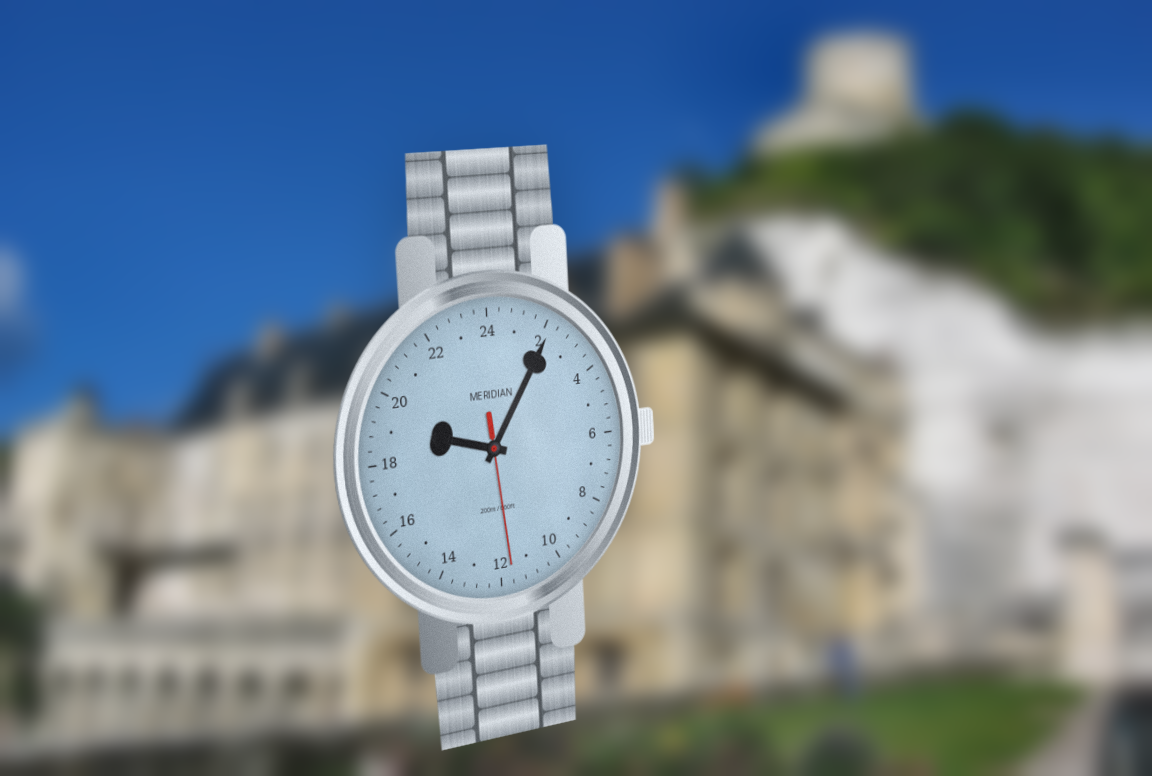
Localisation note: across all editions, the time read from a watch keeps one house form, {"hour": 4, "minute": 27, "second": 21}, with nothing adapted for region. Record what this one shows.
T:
{"hour": 19, "minute": 5, "second": 29}
